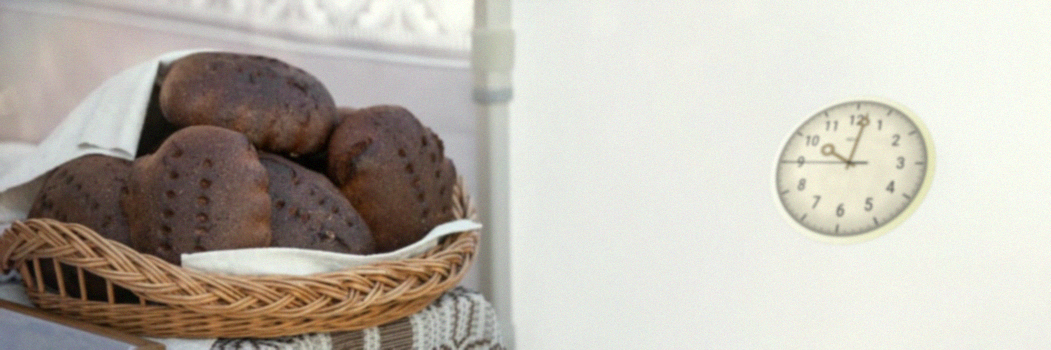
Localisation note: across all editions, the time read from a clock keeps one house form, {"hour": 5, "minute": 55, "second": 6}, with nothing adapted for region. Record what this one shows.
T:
{"hour": 10, "minute": 1, "second": 45}
